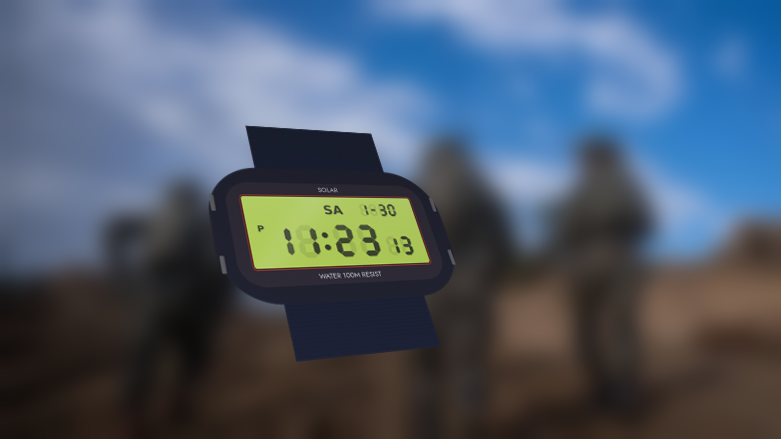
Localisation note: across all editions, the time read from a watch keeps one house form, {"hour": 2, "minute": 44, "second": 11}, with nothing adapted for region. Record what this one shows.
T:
{"hour": 11, "minute": 23, "second": 13}
